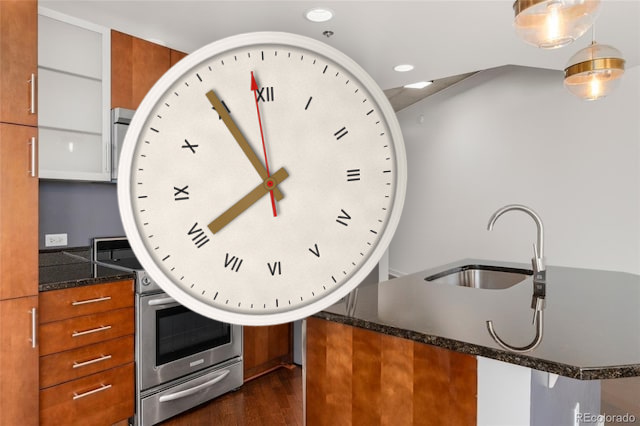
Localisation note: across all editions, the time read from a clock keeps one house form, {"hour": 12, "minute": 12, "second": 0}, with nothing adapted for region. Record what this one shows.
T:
{"hour": 7, "minute": 54, "second": 59}
